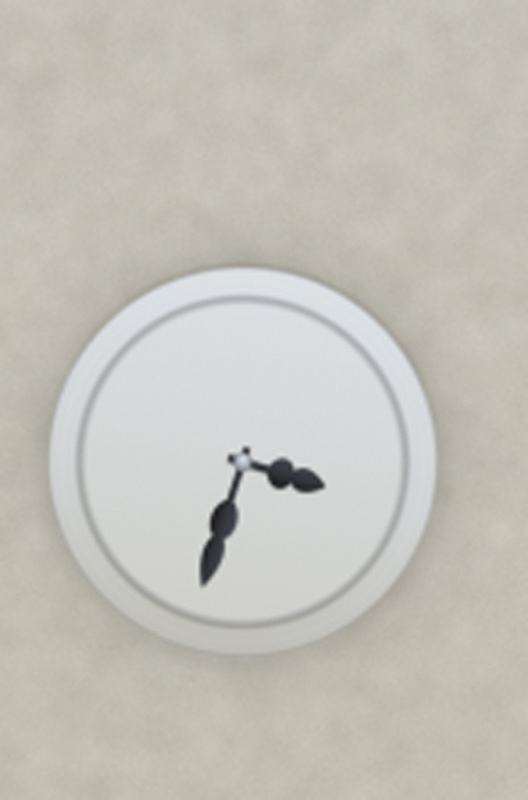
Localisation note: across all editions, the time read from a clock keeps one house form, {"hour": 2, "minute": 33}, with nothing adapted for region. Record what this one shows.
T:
{"hour": 3, "minute": 33}
